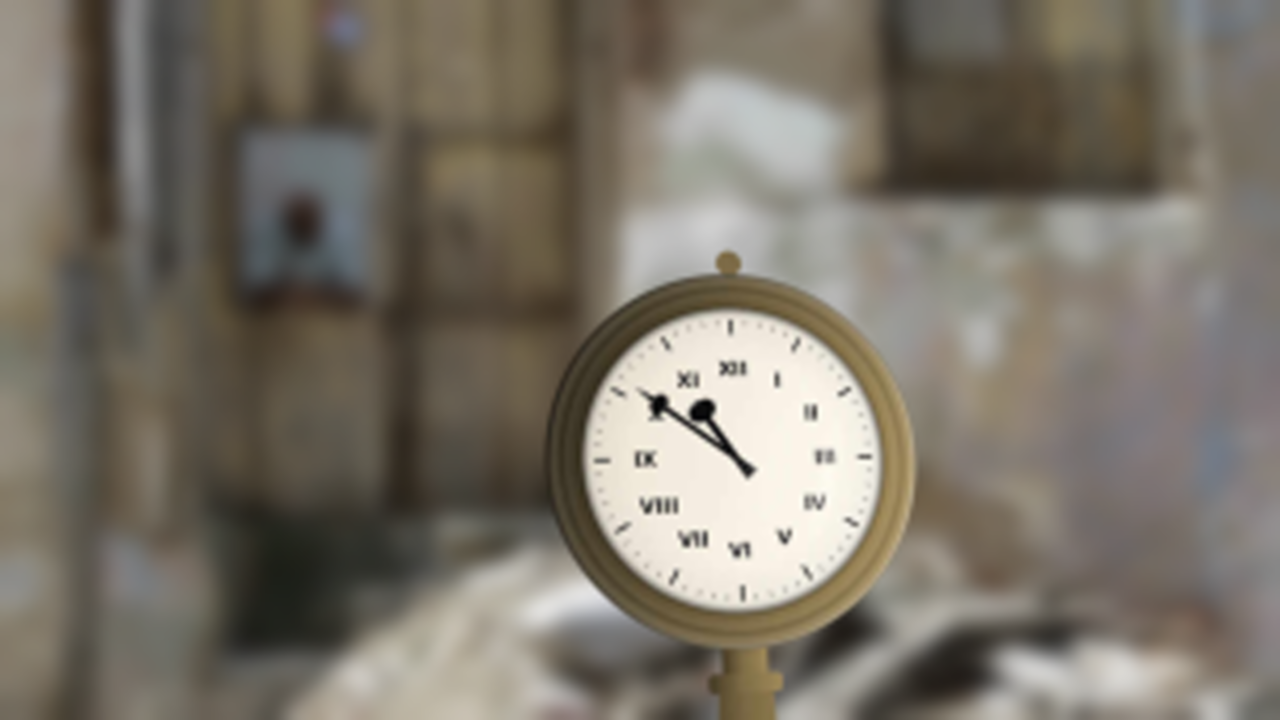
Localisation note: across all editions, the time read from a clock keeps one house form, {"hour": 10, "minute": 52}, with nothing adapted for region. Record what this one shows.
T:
{"hour": 10, "minute": 51}
